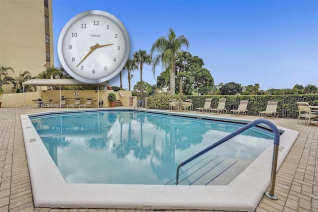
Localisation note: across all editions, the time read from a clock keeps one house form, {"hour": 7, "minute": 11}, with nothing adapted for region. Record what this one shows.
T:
{"hour": 2, "minute": 37}
